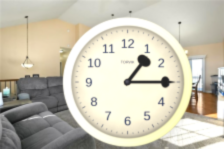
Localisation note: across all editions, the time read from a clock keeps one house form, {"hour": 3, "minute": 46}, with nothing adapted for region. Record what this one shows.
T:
{"hour": 1, "minute": 15}
